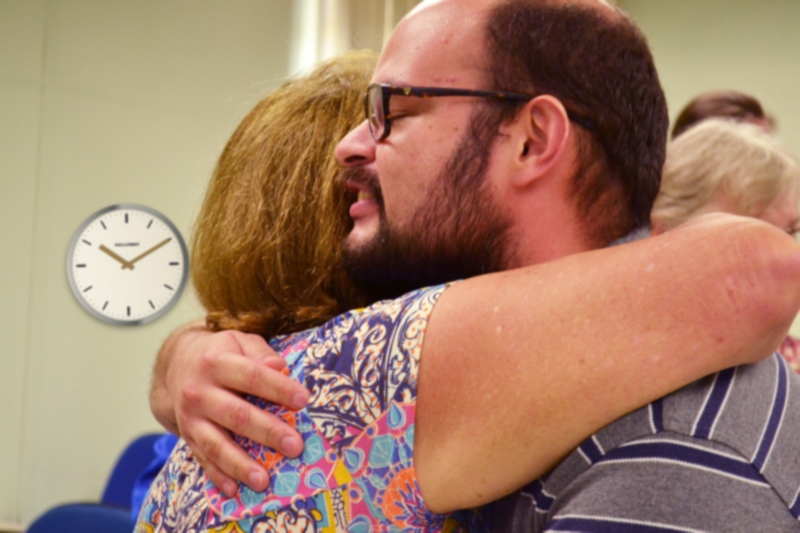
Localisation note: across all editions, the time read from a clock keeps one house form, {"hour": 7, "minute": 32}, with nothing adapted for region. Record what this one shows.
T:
{"hour": 10, "minute": 10}
